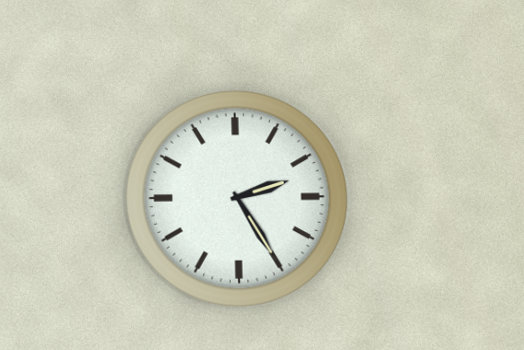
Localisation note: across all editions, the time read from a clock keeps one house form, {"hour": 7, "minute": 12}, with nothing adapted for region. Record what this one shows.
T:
{"hour": 2, "minute": 25}
